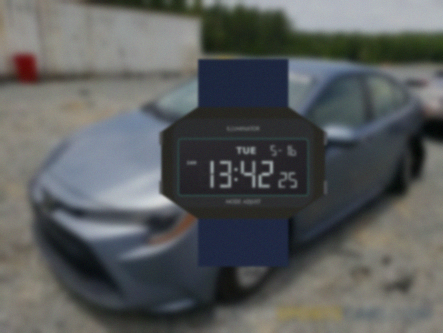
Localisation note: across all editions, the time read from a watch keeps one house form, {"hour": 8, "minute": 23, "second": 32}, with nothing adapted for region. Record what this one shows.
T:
{"hour": 13, "minute": 42, "second": 25}
